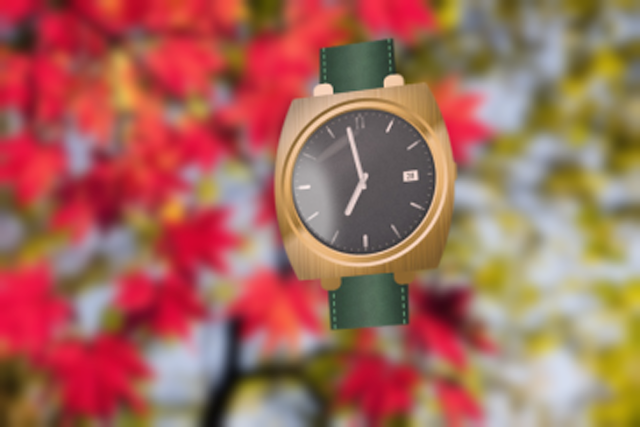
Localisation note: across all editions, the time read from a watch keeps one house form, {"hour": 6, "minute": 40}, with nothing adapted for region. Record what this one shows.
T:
{"hour": 6, "minute": 58}
